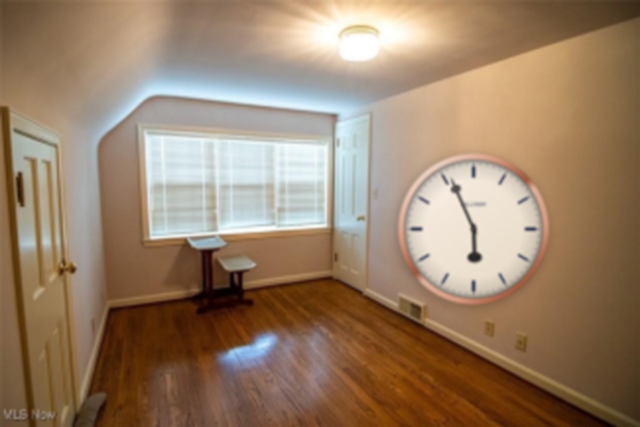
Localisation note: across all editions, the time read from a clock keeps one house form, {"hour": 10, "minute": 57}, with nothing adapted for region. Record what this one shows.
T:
{"hour": 5, "minute": 56}
